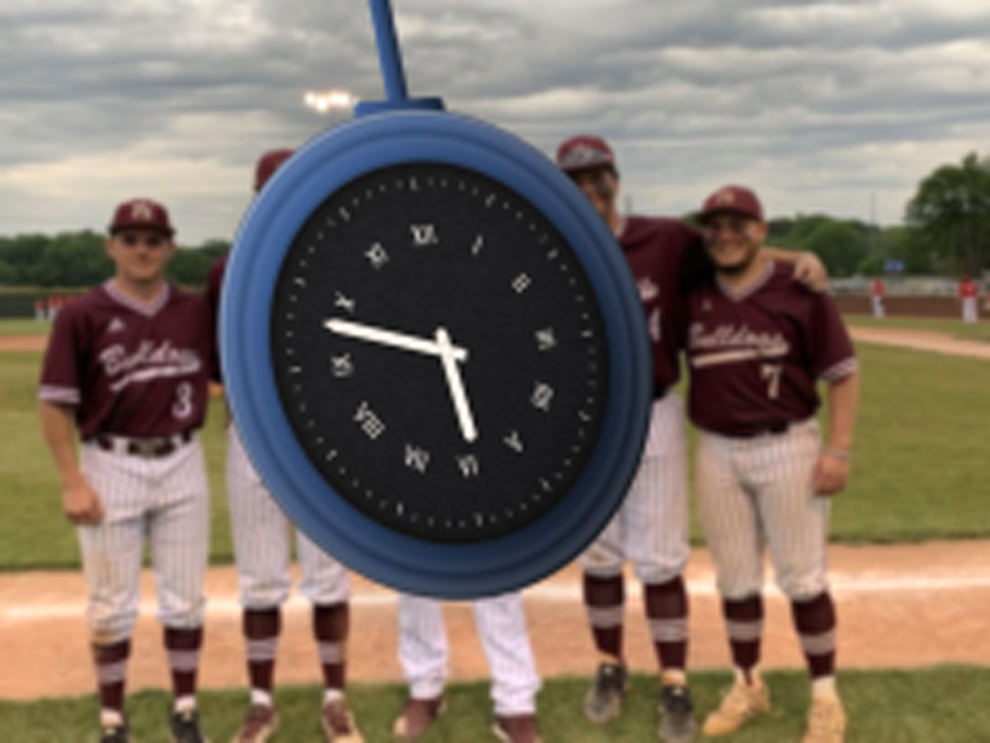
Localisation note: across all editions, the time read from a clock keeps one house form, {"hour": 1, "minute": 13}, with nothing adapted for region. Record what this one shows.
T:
{"hour": 5, "minute": 48}
